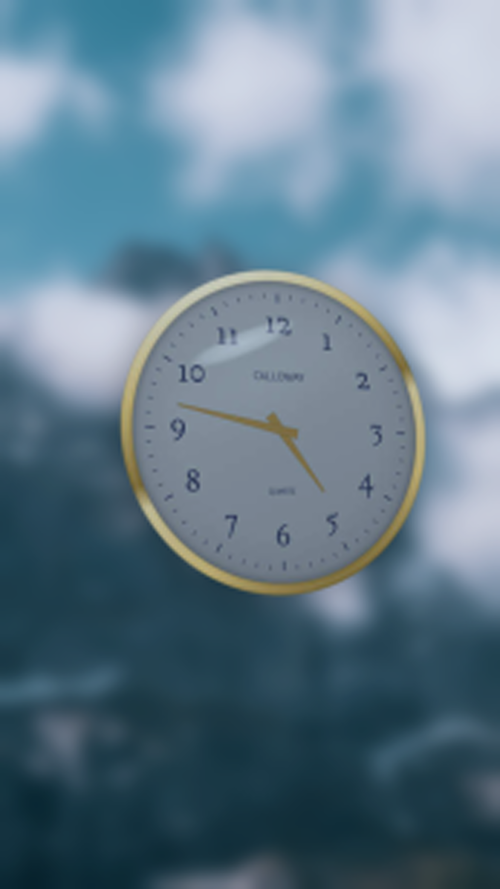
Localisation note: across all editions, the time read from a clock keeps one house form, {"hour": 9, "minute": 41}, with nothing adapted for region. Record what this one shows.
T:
{"hour": 4, "minute": 47}
